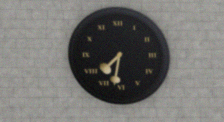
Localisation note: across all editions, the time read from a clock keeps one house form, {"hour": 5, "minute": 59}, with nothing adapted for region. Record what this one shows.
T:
{"hour": 7, "minute": 32}
